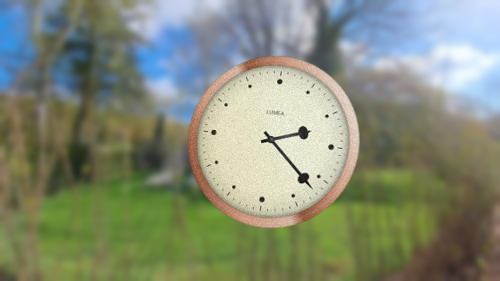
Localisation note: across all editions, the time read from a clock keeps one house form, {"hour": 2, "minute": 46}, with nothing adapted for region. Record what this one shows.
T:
{"hour": 2, "minute": 22}
